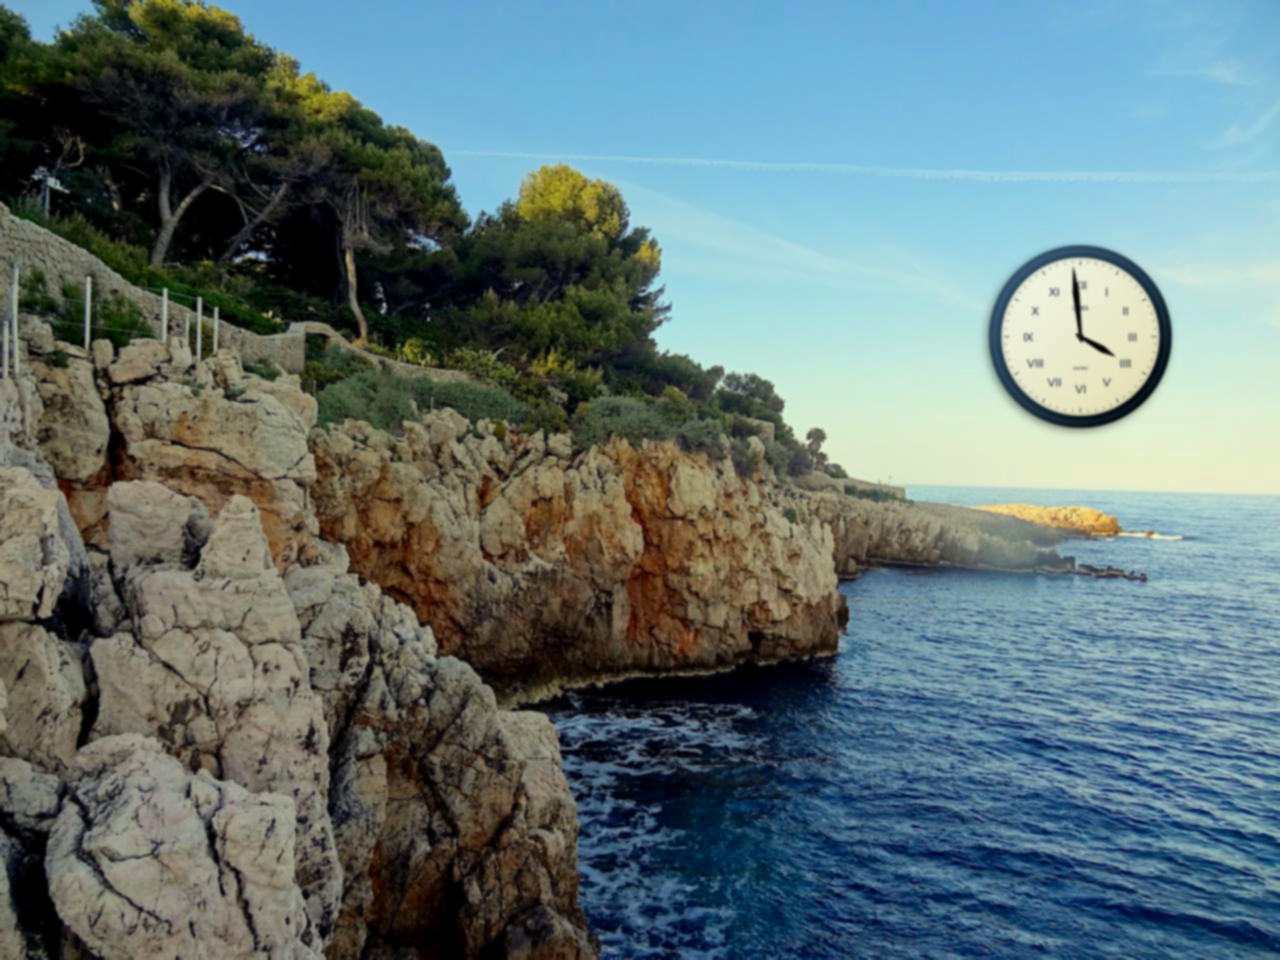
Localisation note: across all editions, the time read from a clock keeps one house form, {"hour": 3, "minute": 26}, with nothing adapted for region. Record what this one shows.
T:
{"hour": 3, "minute": 59}
